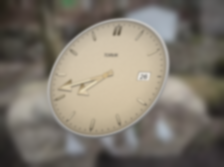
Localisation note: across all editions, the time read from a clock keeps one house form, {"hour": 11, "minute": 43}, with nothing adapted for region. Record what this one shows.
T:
{"hour": 7, "minute": 42}
